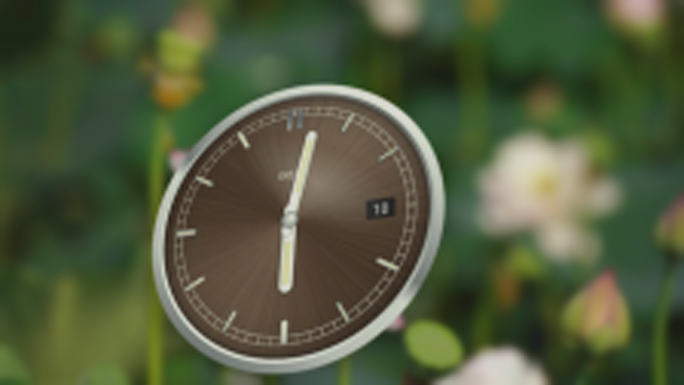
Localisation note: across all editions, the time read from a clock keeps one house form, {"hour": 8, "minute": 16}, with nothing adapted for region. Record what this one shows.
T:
{"hour": 6, "minute": 2}
